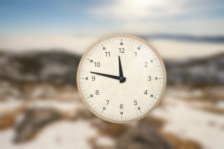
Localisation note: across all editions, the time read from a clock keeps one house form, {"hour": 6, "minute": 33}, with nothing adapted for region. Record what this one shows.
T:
{"hour": 11, "minute": 47}
